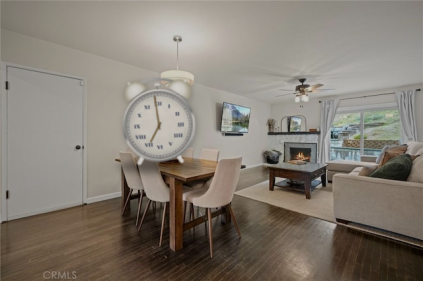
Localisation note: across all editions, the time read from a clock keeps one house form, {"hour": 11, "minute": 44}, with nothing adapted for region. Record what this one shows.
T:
{"hour": 6, "minute": 59}
